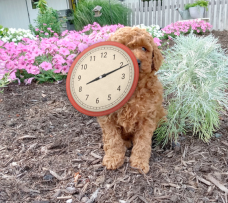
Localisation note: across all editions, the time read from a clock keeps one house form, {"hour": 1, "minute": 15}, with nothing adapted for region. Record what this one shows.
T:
{"hour": 8, "minute": 11}
